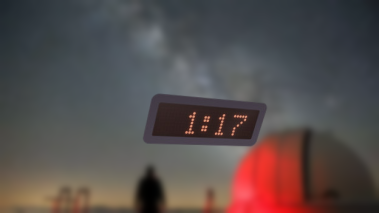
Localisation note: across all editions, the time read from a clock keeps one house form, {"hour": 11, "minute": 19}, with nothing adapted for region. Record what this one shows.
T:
{"hour": 1, "minute": 17}
